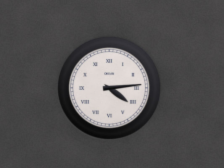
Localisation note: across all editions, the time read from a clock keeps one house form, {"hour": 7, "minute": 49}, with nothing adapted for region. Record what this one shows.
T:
{"hour": 4, "minute": 14}
